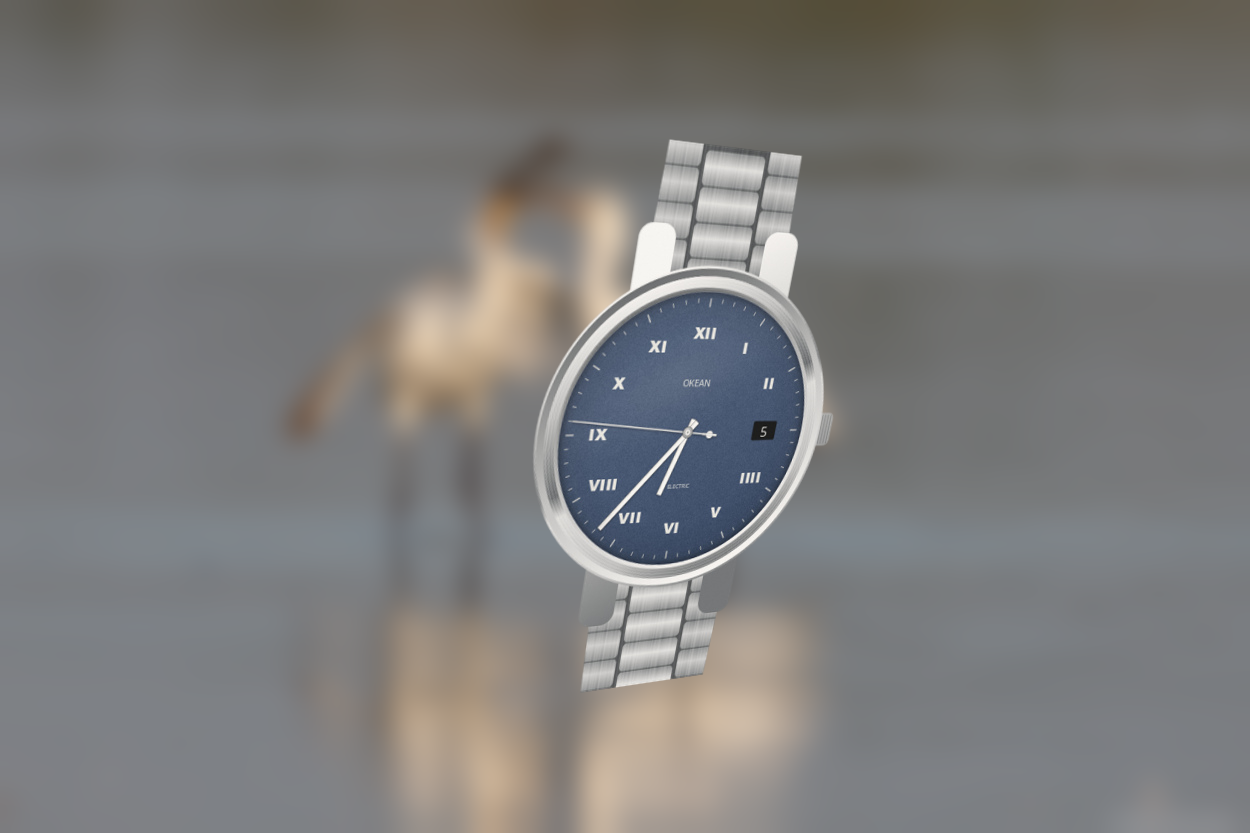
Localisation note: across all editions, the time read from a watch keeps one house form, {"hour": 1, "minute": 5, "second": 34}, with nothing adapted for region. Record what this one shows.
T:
{"hour": 6, "minute": 36, "second": 46}
